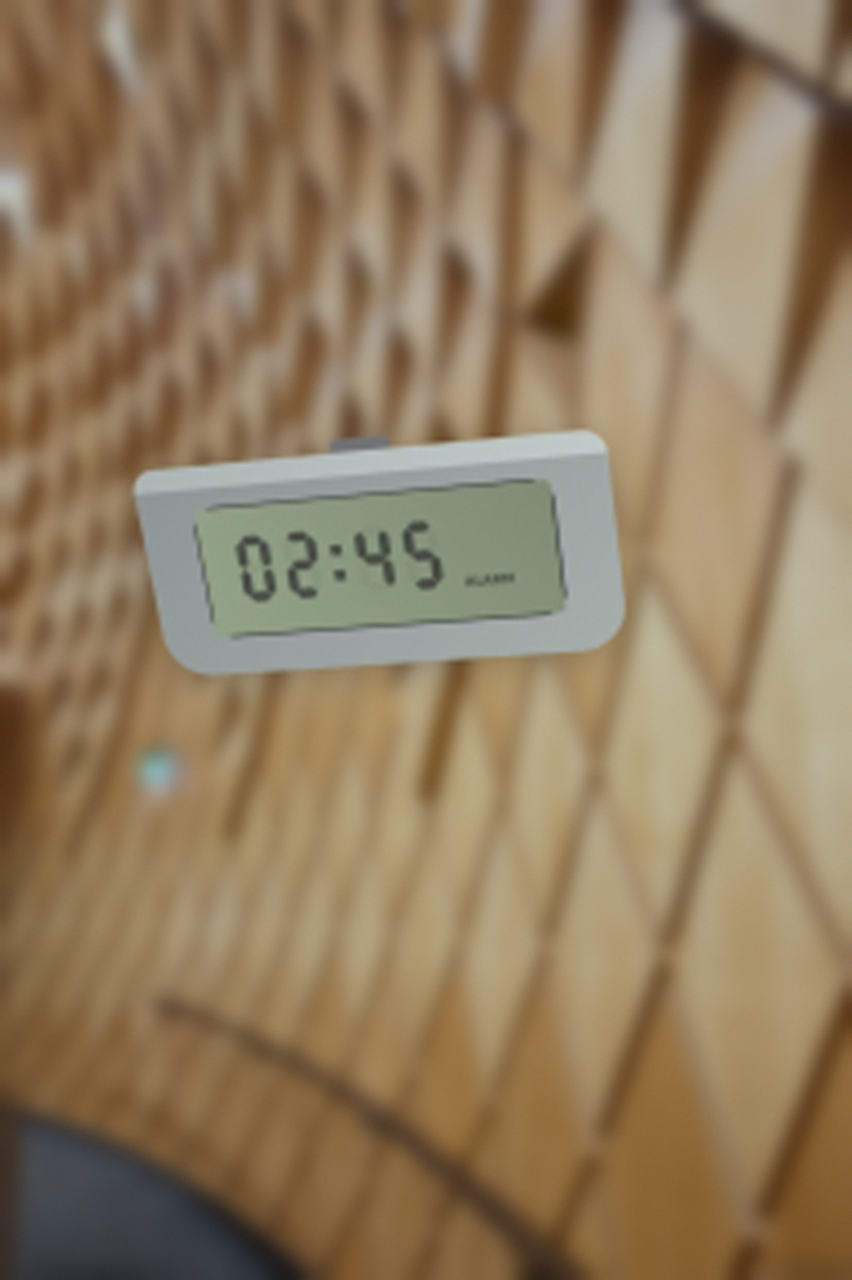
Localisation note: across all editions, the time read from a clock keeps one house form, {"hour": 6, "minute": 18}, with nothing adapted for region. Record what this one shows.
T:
{"hour": 2, "minute": 45}
